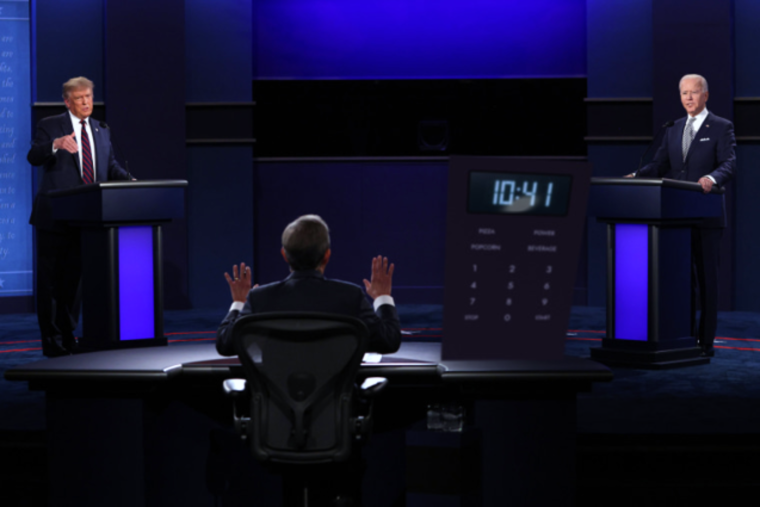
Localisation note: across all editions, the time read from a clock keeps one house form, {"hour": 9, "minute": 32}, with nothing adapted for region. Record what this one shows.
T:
{"hour": 10, "minute": 41}
